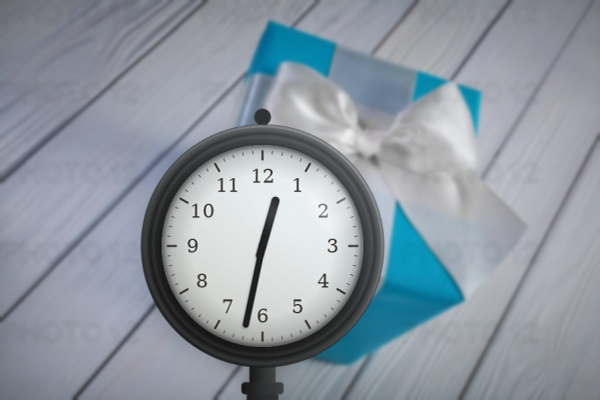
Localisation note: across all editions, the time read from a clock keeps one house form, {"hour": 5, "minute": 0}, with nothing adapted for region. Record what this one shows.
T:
{"hour": 12, "minute": 32}
